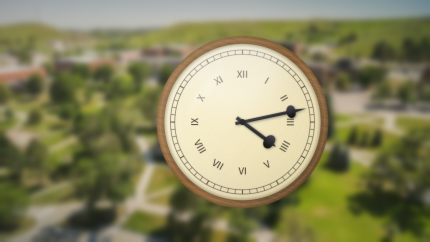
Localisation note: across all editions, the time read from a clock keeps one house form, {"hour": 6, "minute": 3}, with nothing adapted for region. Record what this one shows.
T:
{"hour": 4, "minute": 13}
